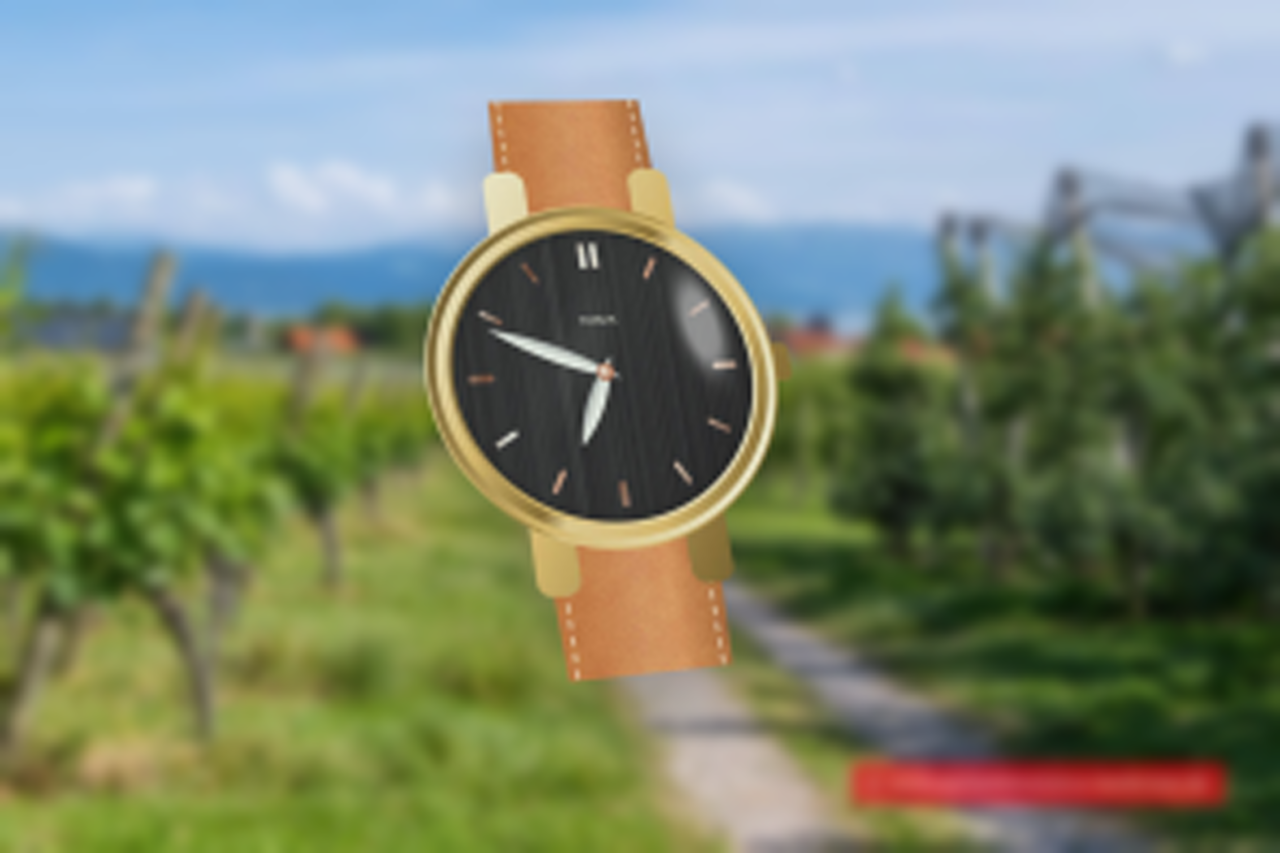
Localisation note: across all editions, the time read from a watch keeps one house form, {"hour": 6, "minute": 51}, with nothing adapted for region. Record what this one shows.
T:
{"hour": 6, "minute": 49}
